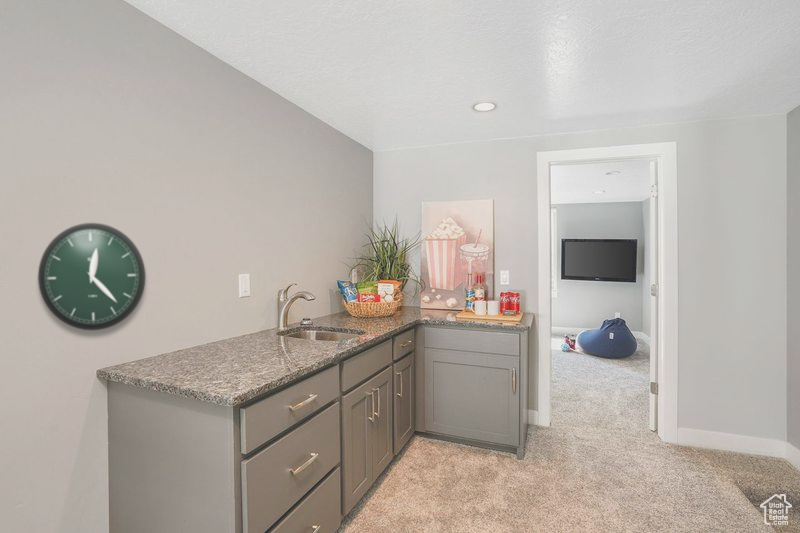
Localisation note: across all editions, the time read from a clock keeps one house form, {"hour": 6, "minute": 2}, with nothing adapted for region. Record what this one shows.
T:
{"hour": 12, "minute": 23}
